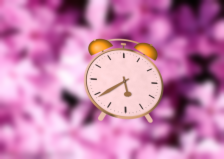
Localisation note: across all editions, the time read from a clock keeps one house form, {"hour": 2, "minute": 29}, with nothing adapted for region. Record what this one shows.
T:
{"hour": 5, "minute": 39}
